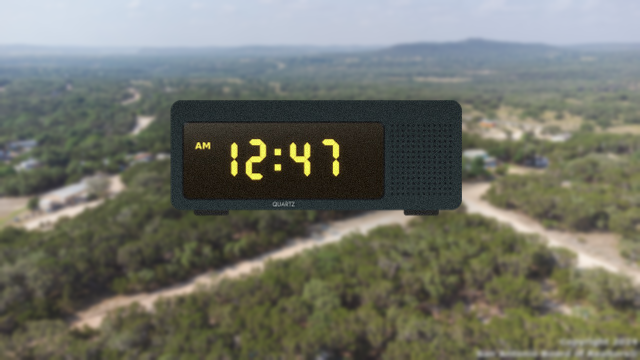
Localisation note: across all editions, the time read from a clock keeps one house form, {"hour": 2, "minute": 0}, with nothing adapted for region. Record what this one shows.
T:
{"hour": 12, "minute": 47}
